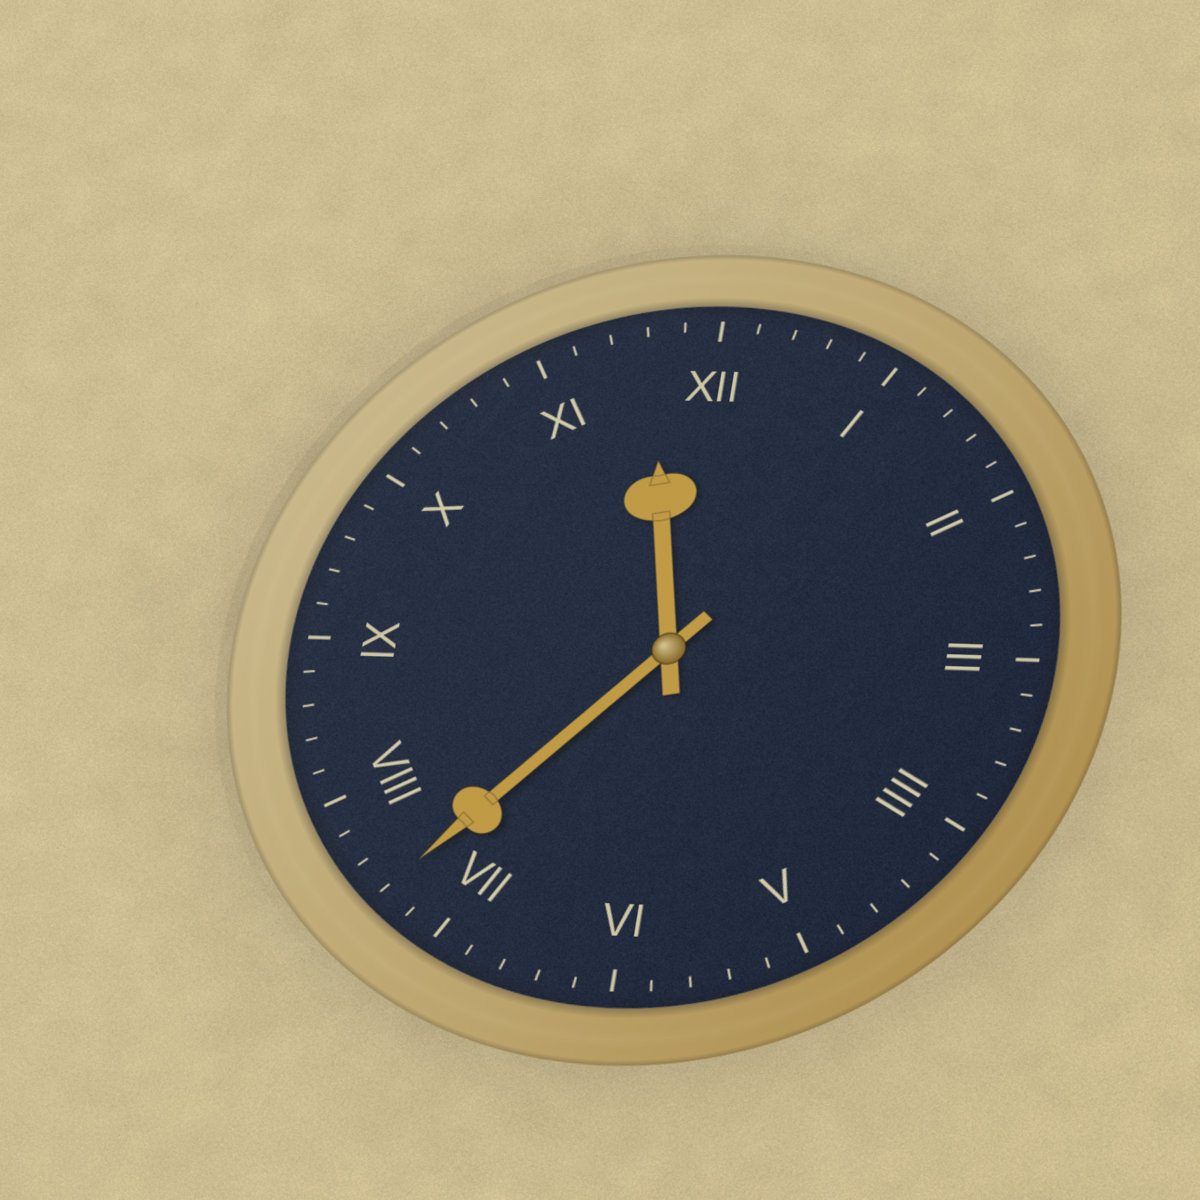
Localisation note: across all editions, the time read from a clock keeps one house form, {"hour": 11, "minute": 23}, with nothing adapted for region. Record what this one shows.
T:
{"hour": 11, "minute": 37}
